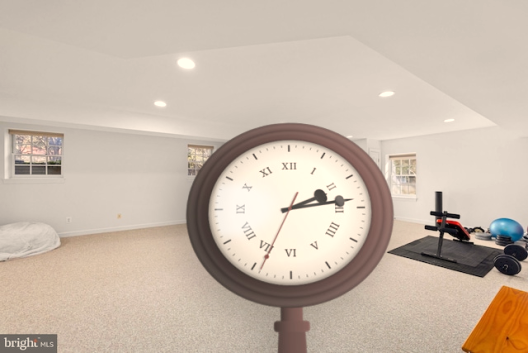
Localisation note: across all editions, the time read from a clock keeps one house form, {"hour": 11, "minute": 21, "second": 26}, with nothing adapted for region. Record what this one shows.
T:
{"hour": 2, "minute": 13, "second": 34}
